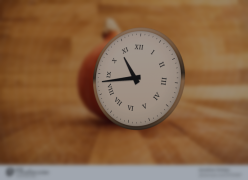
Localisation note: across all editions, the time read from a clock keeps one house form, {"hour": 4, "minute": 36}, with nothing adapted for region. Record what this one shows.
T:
{"hour": 10, "minute": 43}
